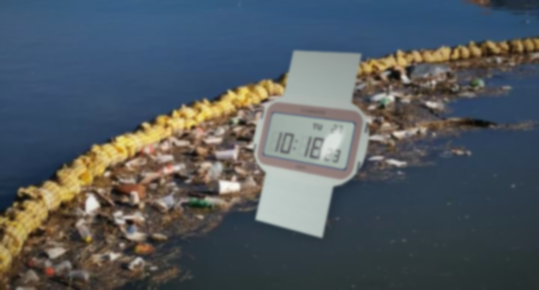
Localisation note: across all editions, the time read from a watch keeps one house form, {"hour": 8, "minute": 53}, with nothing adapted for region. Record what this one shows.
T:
{"hour": 10, "minute": 18}
